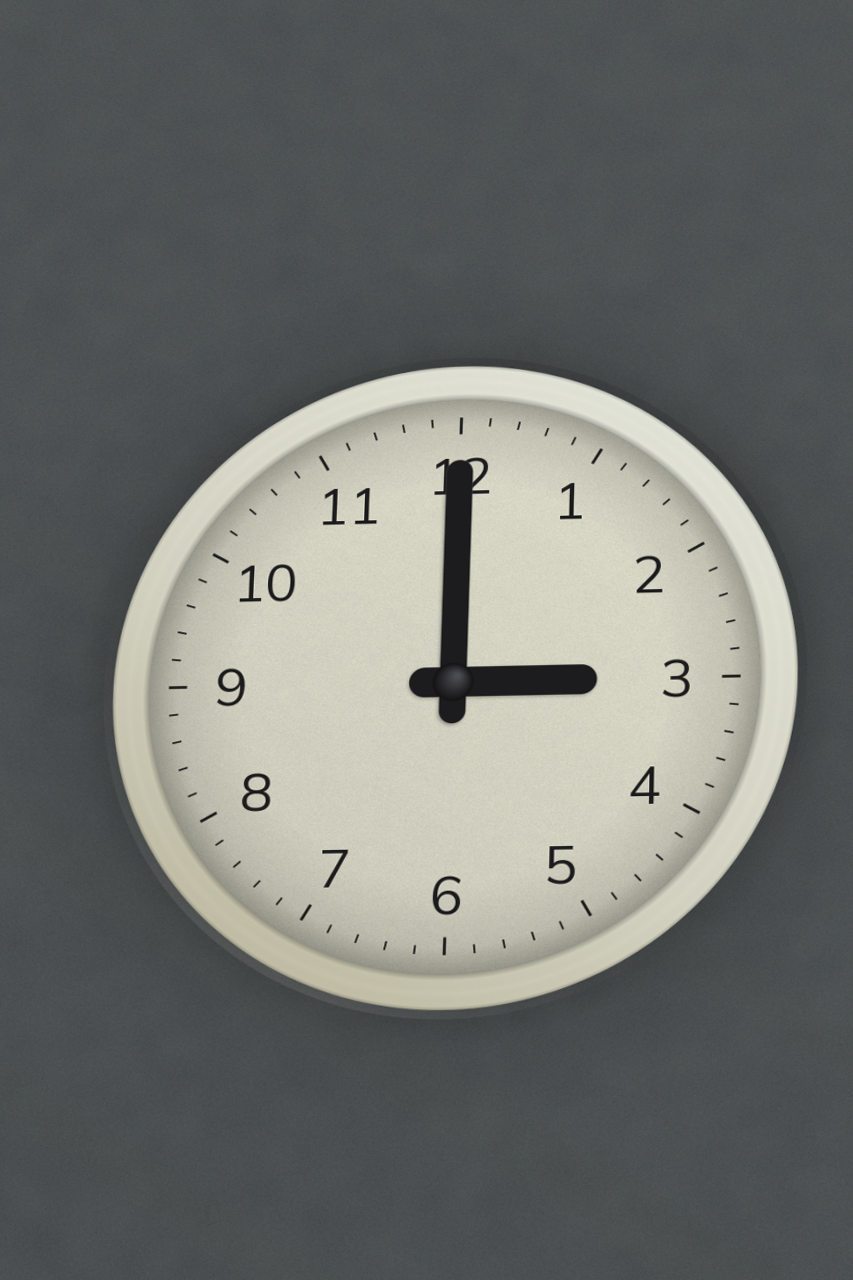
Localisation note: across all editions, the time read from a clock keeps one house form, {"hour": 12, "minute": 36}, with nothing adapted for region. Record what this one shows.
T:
{"hour": 3, "minute": 0}
